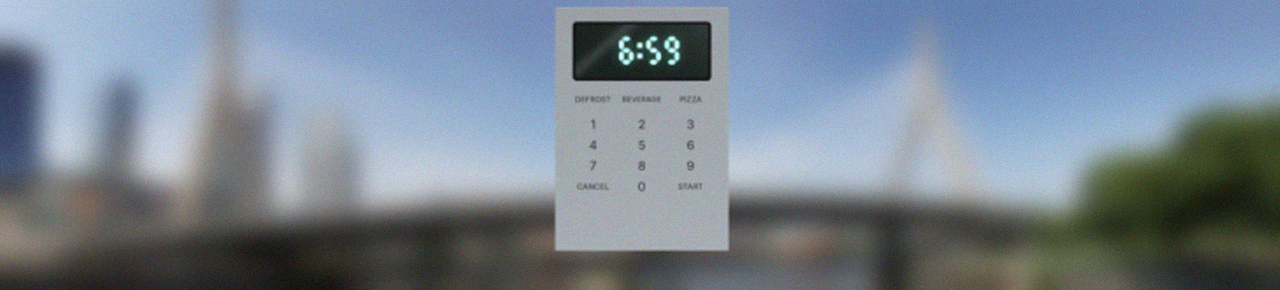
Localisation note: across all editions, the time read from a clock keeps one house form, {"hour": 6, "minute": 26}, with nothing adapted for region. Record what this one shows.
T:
{"hour": 6, "minute": 59}
